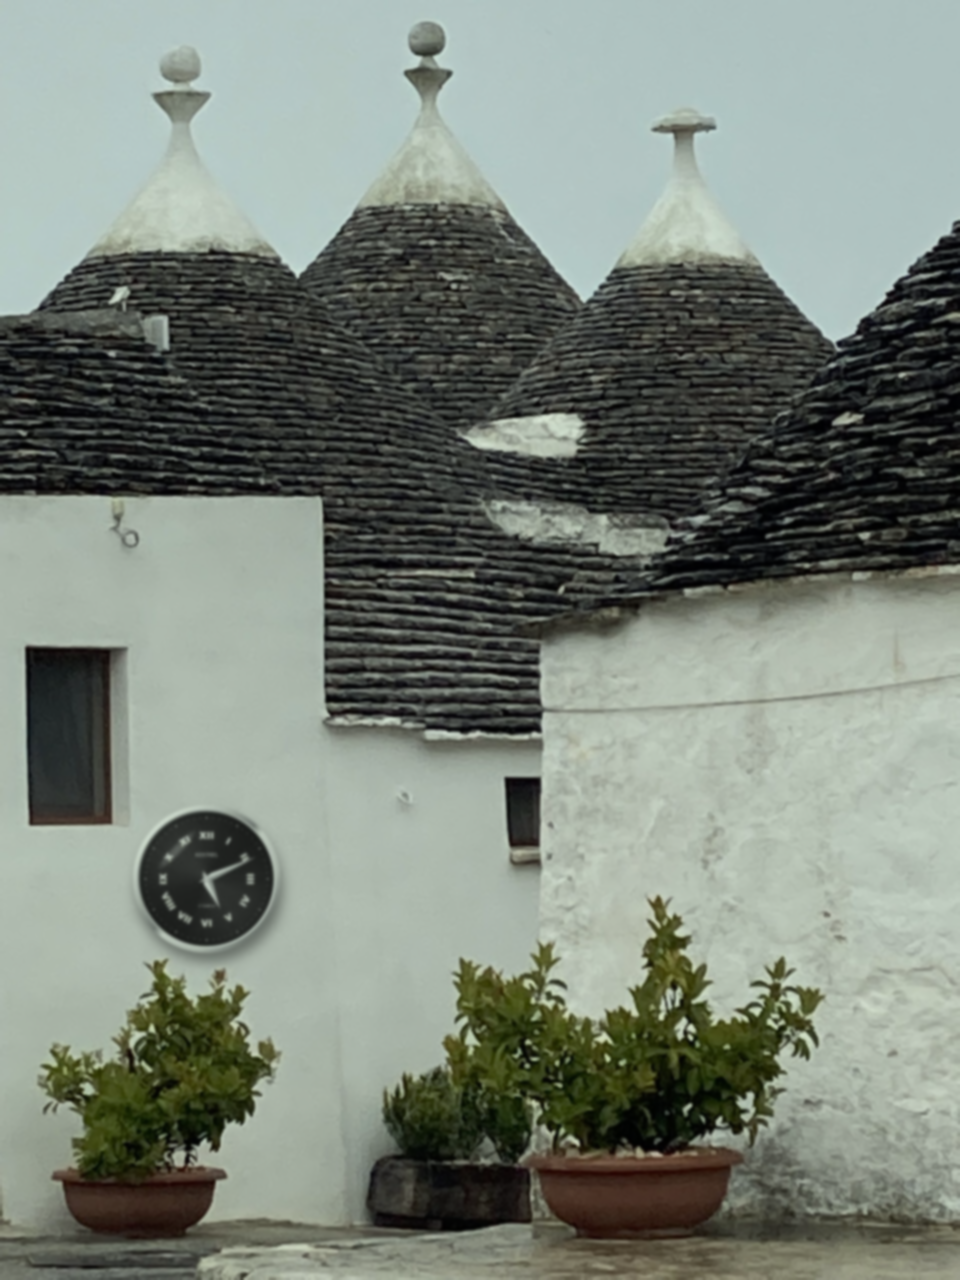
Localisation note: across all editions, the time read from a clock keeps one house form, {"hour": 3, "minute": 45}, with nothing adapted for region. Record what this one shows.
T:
{"hour": 5, "minute": 11}
